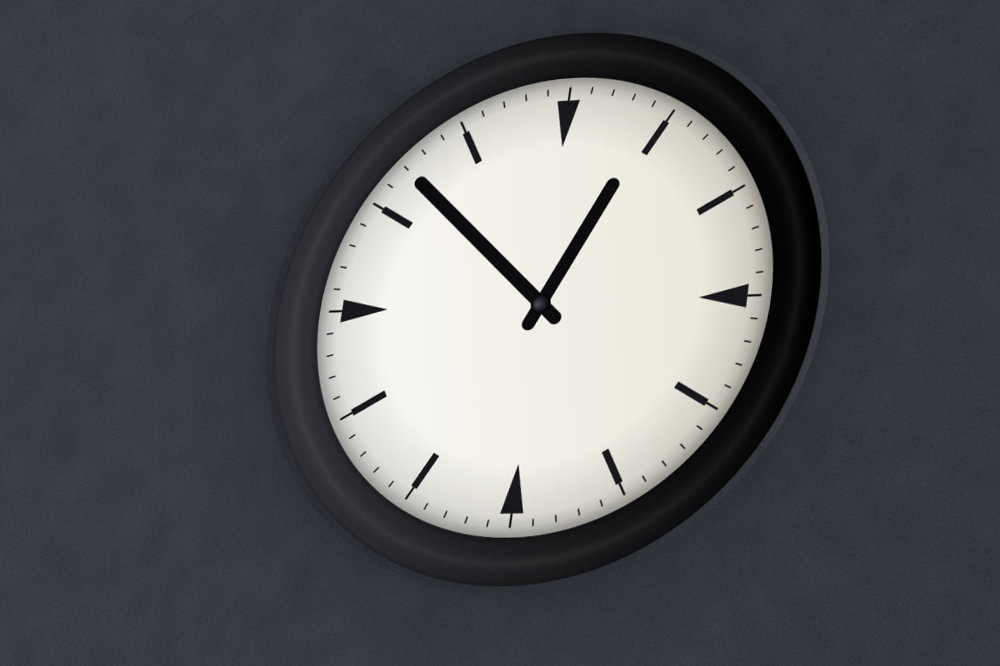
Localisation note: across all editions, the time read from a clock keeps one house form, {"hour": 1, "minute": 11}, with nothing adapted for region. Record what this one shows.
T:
{"hour": 12, "minute": 52}
